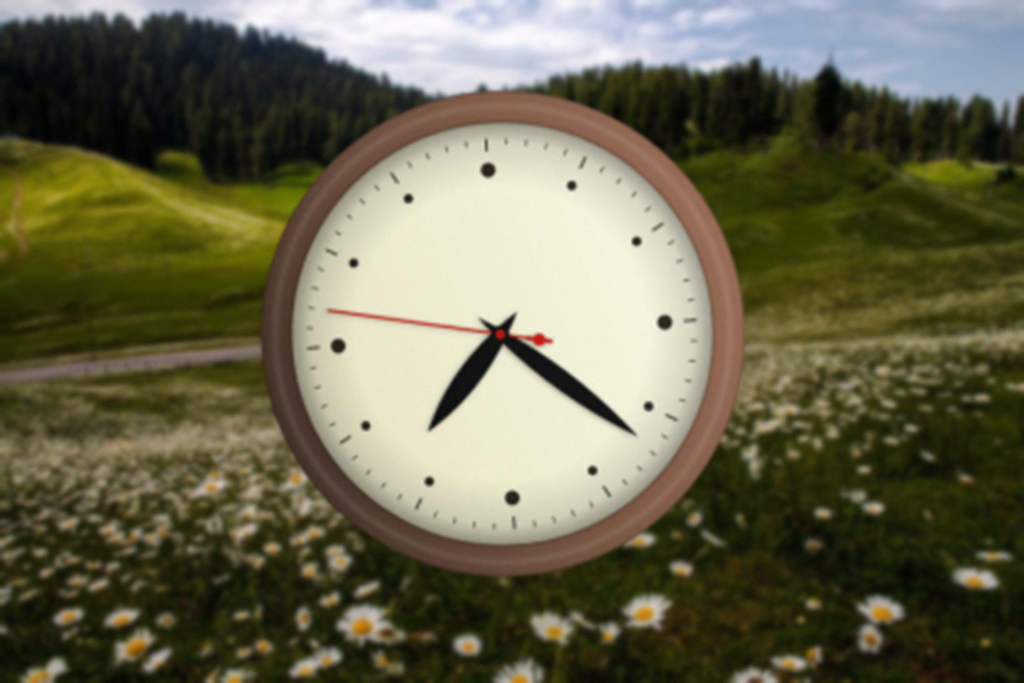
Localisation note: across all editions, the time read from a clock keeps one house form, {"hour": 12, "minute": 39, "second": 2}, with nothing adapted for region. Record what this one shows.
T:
{"hour": 7, "minute": 21, "second": 47}
